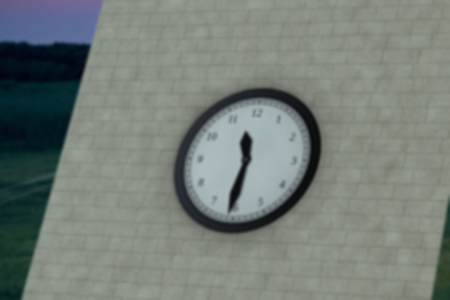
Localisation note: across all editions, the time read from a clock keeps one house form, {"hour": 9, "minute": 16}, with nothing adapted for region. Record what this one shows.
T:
{"hour": 11, "minute": 31}
